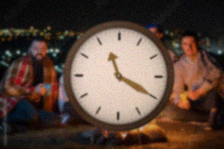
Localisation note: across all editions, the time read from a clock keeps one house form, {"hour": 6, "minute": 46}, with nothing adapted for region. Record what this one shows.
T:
{"hour": 11, "minute": 20}
